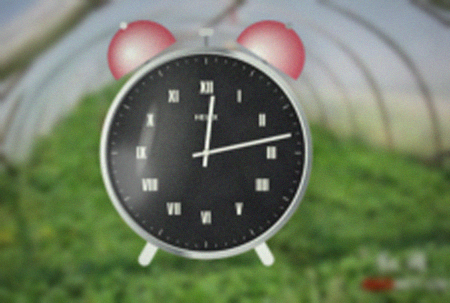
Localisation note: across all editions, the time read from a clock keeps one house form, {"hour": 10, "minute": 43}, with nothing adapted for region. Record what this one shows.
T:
{"hour": 12, "minute": 13}
